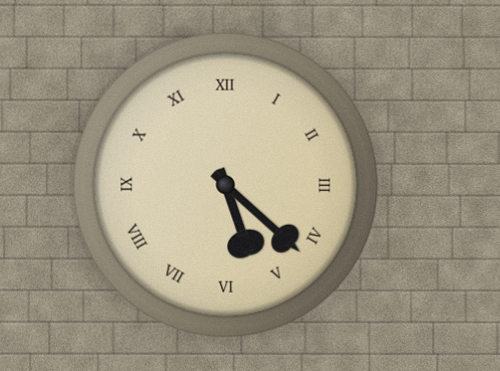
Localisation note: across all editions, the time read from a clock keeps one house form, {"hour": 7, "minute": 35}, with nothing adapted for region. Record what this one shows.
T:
{"hour": 5, "minute": 22}
